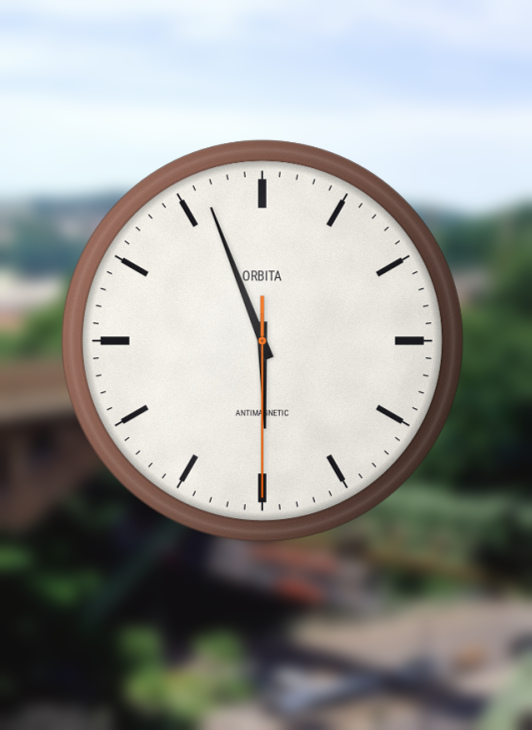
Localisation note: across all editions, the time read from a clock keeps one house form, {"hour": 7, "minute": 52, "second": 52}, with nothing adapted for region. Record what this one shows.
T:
{"hour": 5, "minute": 56, "second": 30}
